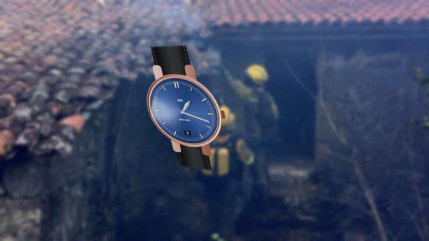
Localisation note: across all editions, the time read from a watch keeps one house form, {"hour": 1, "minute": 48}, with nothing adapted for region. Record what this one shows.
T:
{"hour": 1, "minute": 18}
